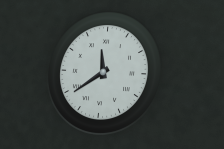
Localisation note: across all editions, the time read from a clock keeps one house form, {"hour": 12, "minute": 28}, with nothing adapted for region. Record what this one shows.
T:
{"hour": 11, "minute": 39}
